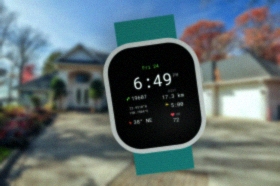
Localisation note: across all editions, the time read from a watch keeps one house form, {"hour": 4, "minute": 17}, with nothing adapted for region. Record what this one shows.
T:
{"hour": 6, "minute": 49}
